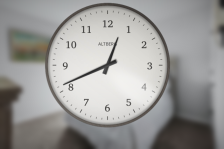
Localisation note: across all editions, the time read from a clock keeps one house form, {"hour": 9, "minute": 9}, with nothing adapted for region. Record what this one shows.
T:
{"hour": 12, "minute": 41}
